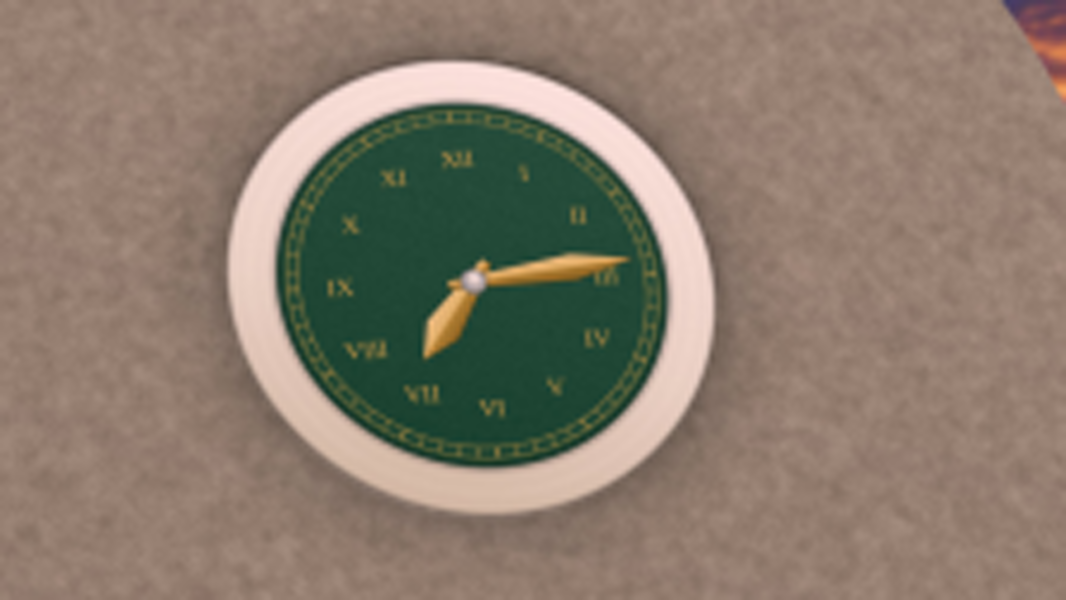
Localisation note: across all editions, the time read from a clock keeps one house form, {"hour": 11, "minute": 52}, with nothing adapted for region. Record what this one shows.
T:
{"hour": 7, "minute": 14}
